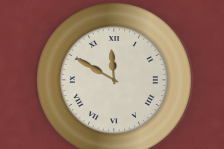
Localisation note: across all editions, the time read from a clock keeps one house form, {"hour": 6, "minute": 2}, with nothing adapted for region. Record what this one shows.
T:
{"hour": 11, "minute": 50}
